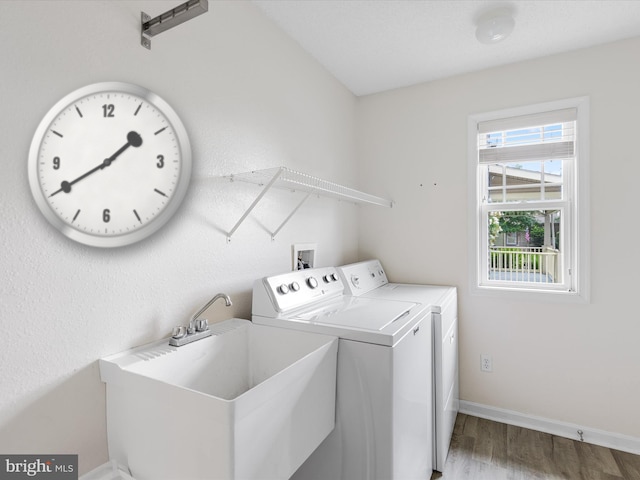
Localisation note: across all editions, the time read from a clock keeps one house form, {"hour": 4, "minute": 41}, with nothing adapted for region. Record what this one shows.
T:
{"hour": 1, "minute": 40}
